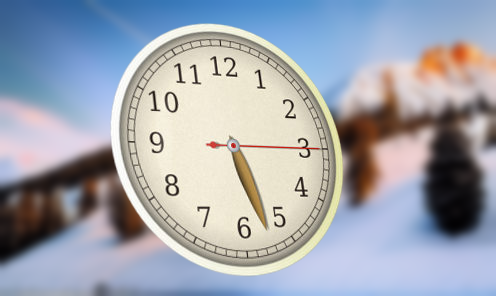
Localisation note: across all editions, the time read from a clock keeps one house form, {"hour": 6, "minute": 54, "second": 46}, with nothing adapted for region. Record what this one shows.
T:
{"hour": 5, "minute": 27, "second": 15}
